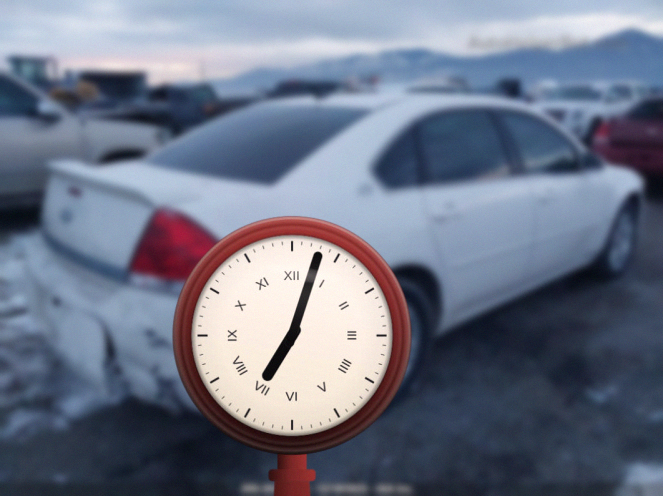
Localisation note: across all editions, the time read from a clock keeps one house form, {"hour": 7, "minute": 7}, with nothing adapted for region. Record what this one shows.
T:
{"hour": 7, "minute": 3}
